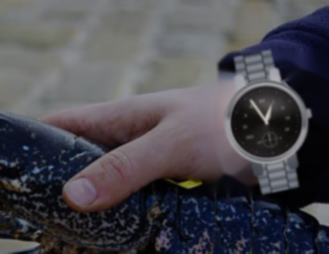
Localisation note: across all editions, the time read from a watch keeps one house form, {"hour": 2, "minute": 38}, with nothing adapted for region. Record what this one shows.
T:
{"hour": 12, "minute": 56}
